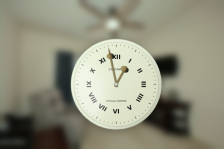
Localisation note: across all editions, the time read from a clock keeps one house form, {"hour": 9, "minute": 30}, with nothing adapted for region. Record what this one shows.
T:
{"hour": 12, "minute": 58}
